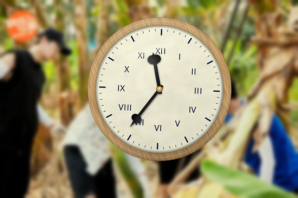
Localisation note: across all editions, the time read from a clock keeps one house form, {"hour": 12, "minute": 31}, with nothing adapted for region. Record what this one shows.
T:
{"hour": 11, "minute": 36}
